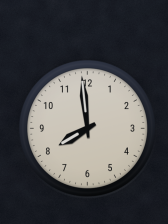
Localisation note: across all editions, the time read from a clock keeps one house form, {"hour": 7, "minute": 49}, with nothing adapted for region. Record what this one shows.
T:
{"hour": 7, "minute": 59}
